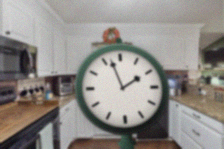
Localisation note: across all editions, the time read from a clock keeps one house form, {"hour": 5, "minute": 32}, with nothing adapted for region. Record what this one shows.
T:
{"hour": 1, "minute": 57}
